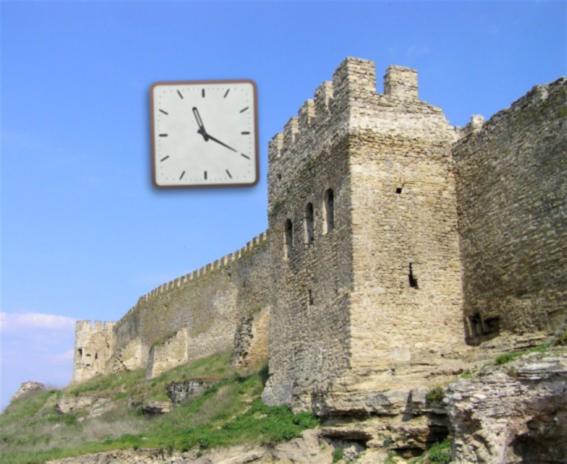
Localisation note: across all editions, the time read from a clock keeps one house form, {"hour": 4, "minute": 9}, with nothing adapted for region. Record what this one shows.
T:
{"hour": 11, "minute": 20}
